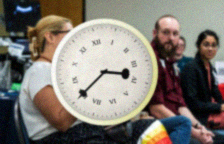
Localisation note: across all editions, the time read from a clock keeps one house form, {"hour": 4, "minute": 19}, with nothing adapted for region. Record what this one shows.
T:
{"hour": 3, "minute": 40}
